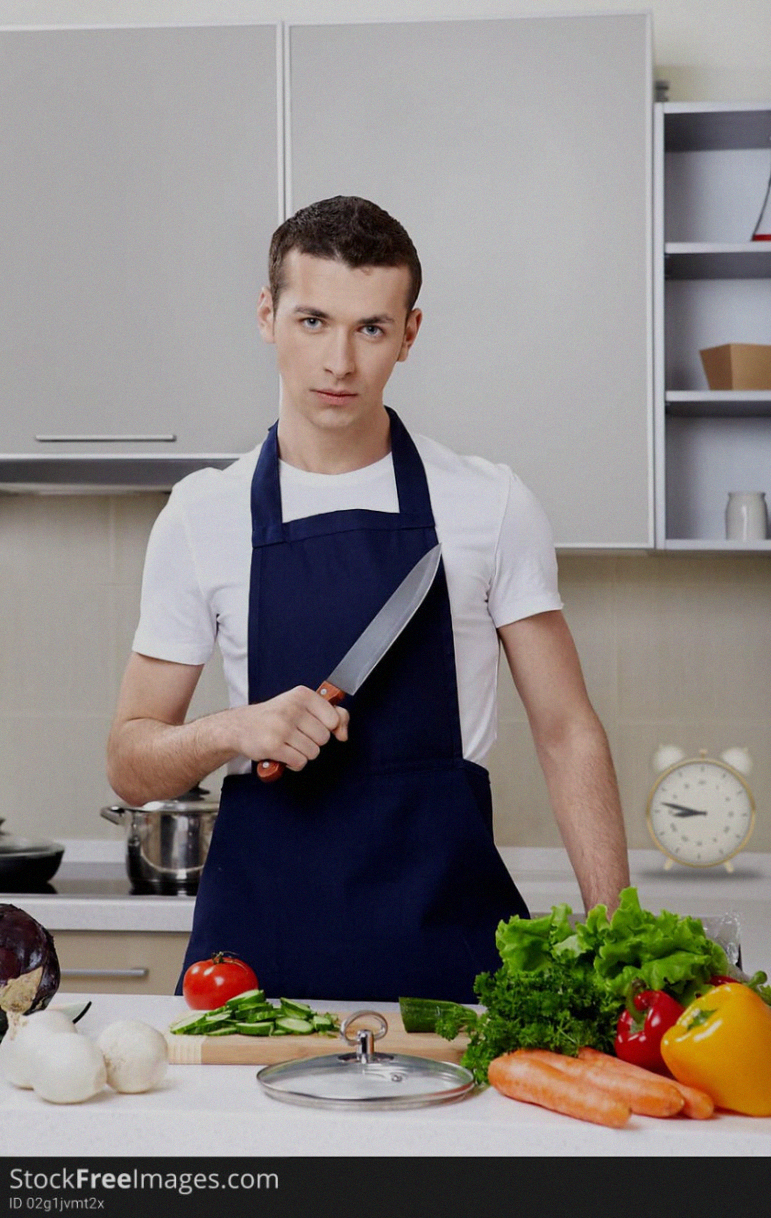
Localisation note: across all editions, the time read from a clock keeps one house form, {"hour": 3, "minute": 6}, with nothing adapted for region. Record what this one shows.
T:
{"hour": 8, "minute": 47}
